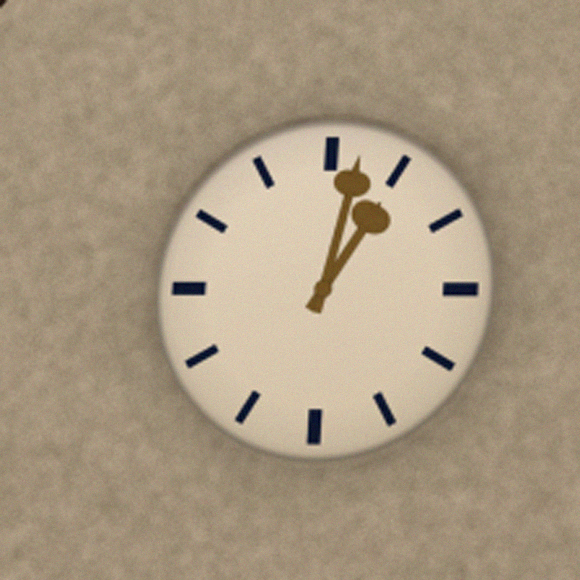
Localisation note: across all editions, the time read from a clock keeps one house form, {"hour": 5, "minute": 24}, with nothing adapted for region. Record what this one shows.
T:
{"hour": 1, "minute": 2}
